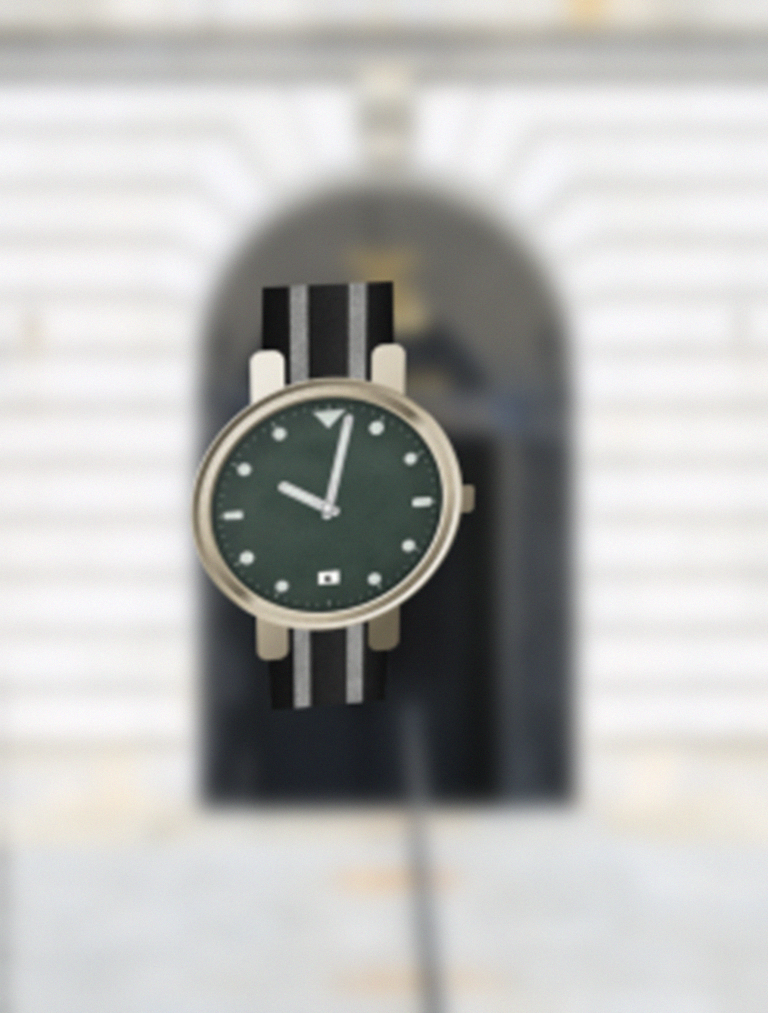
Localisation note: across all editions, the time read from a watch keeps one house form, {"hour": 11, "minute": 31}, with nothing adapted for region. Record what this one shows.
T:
{"hour": 10, "minute": 2}
